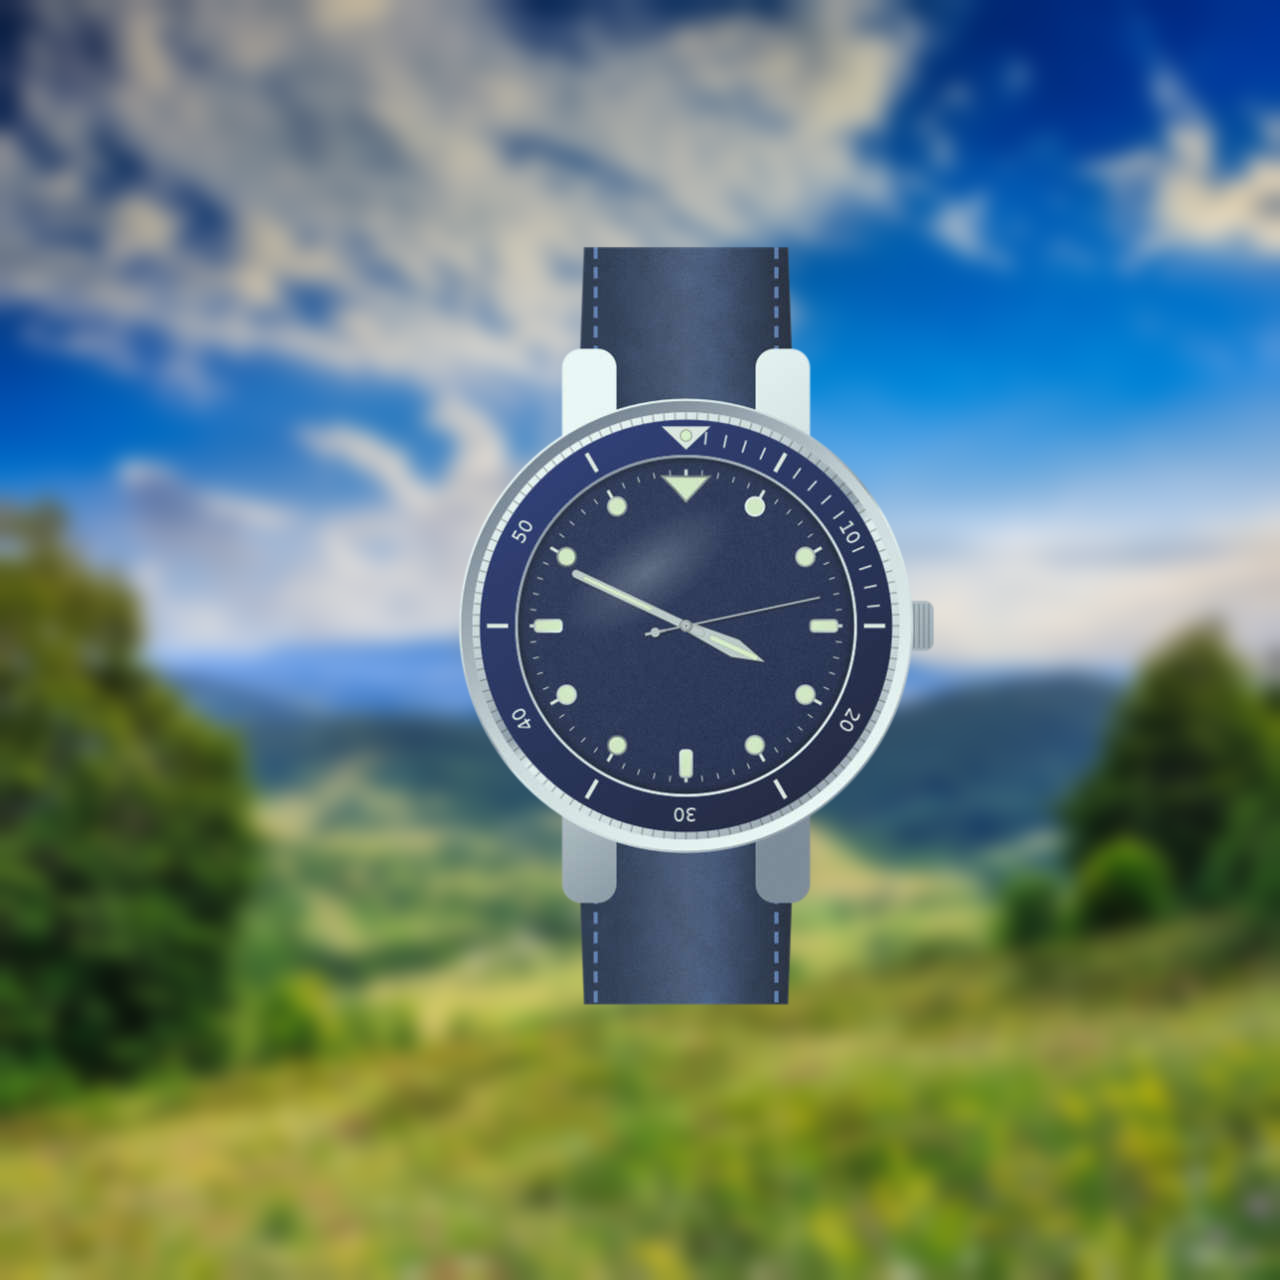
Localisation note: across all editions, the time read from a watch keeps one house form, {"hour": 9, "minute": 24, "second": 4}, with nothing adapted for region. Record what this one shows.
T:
{"hour": 3, "minute": 49, "second": 13}
